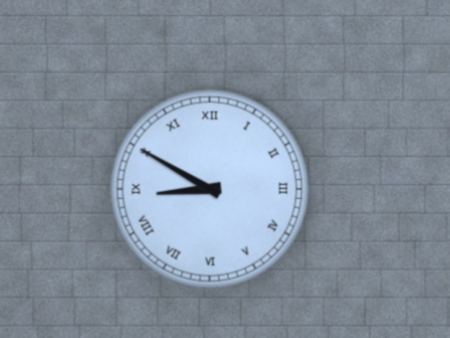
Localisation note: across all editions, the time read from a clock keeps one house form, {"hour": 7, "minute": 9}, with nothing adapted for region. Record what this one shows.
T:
{"hour": 8, "minute": 50}
